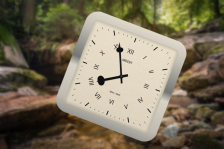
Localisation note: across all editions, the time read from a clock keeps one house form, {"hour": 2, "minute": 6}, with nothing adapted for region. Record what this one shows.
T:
{"hour": 7, "minute": 56}
